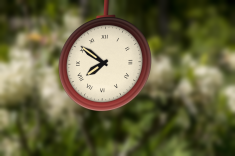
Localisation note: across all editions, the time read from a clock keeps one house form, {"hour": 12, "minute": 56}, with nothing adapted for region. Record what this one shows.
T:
{"hour": 7, "minute": 51}
